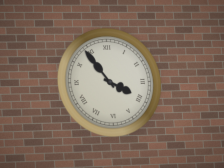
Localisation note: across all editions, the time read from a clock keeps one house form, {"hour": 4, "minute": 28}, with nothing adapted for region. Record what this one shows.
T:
{"hour": 3, "minute": 54}
